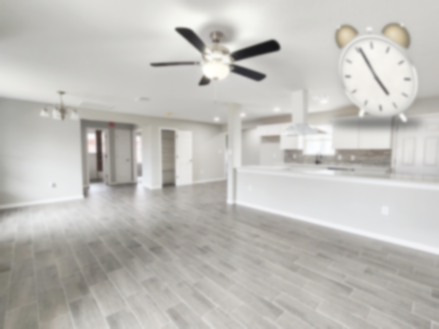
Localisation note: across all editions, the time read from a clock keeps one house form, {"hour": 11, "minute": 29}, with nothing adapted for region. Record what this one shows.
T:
{"hour": 4, "minute": 56}
